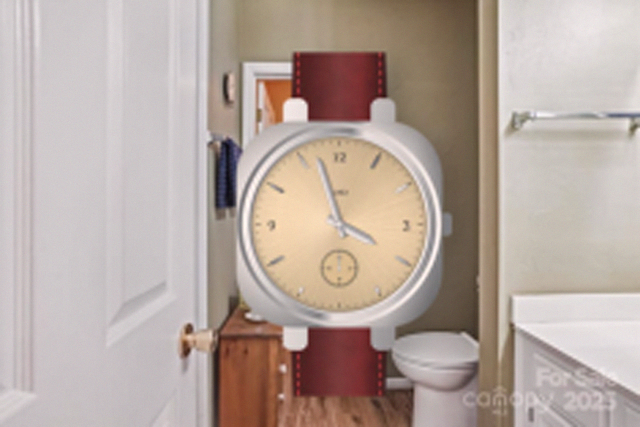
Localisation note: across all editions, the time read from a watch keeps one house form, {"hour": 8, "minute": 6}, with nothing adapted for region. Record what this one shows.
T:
{"hour": 3, "minute": 57}
